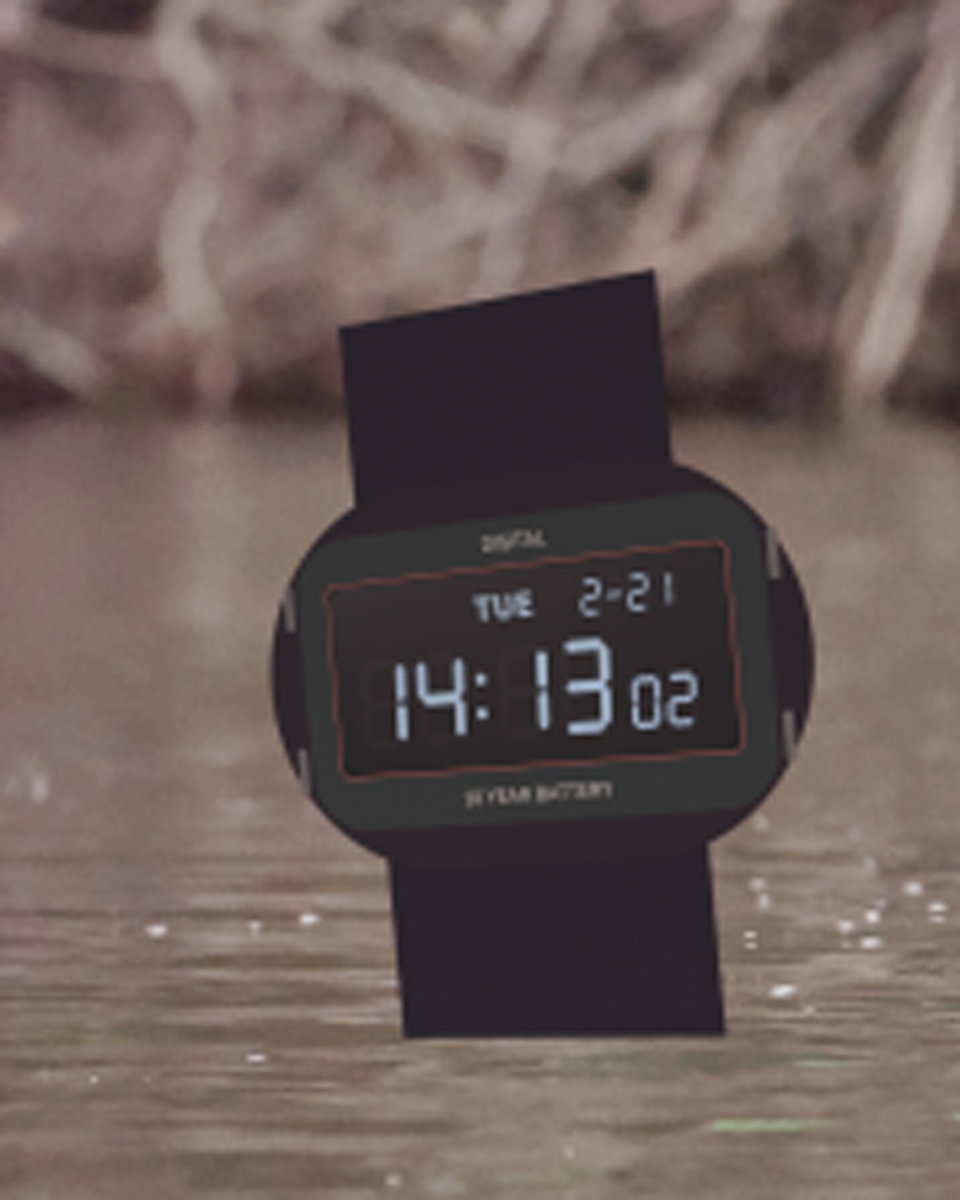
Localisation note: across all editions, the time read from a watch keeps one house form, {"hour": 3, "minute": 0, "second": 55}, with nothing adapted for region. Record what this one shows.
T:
{"hour": 14, "minute": 13, "second": 2}
